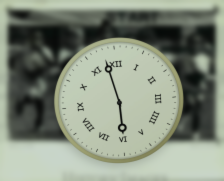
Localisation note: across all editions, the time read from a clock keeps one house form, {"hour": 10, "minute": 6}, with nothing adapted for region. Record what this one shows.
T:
{"hour": 5, "minute": 58}
